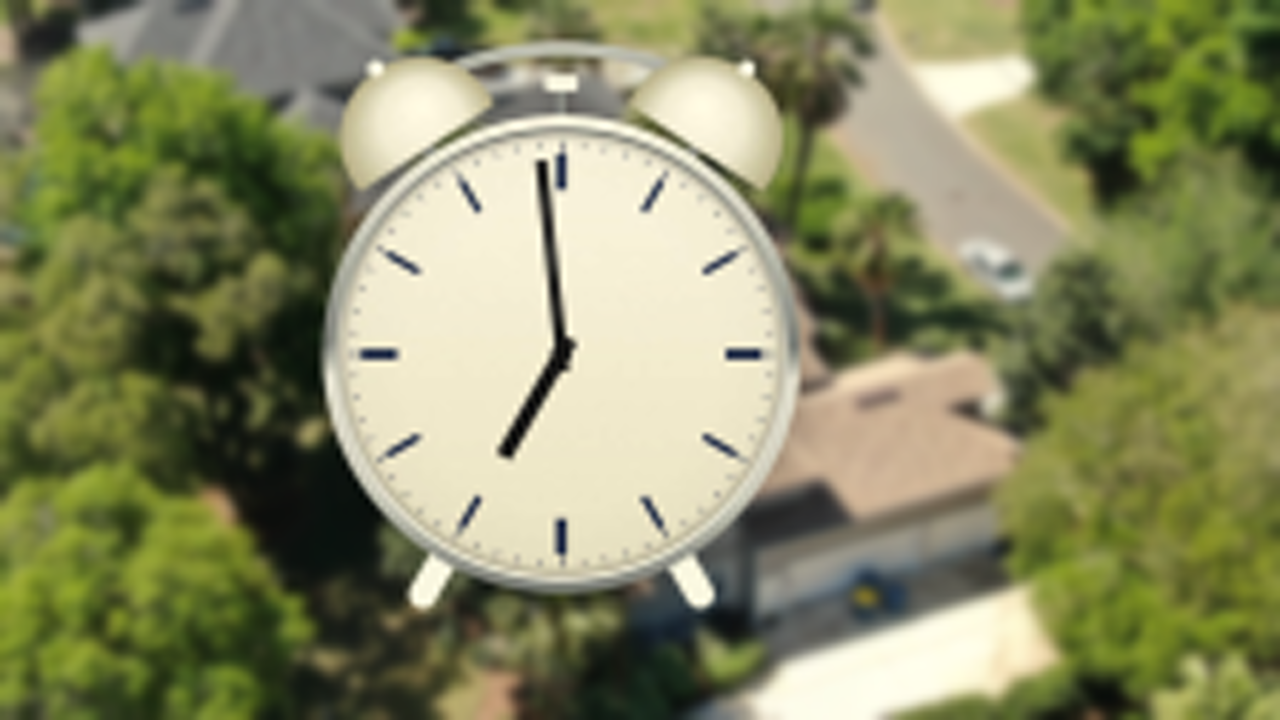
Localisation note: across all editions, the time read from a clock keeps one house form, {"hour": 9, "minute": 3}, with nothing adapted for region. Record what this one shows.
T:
{"hour": 6, "minute": 59}
